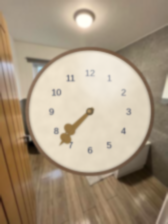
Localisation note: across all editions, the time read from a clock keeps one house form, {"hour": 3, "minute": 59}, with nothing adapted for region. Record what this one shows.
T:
{"hour": 7, "minute": 37}
